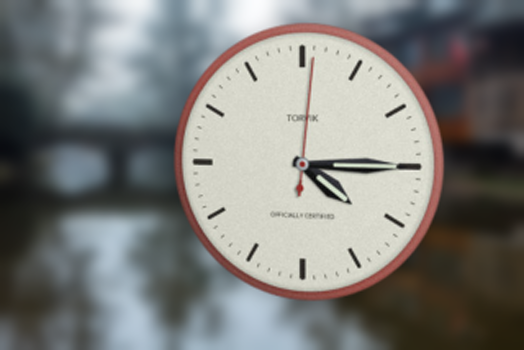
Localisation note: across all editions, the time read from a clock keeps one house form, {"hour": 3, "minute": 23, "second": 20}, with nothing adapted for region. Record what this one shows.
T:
{"hour": 4, "minute": 15, "second": 1}
